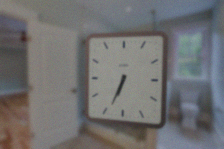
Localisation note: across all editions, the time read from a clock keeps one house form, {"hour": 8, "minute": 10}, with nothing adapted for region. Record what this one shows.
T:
{"hour": 6, "minute": 34}
